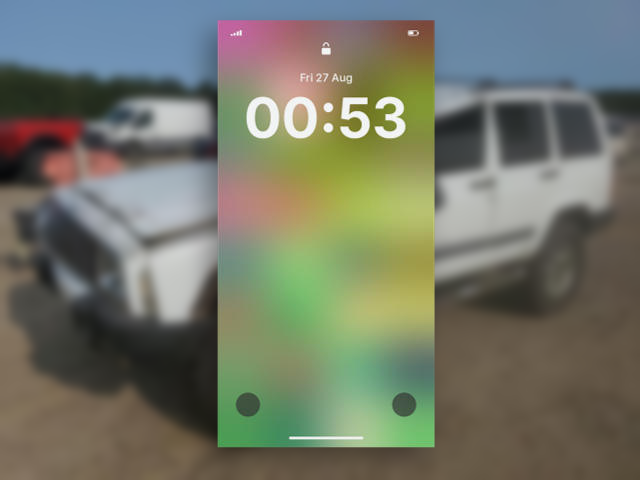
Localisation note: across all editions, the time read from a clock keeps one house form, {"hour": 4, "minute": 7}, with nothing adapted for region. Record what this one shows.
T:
{"hour": 0, "minute": 53}
